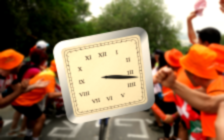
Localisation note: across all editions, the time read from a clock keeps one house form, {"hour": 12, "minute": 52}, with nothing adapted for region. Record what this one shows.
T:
{"hour": 3, "minute": 17}
